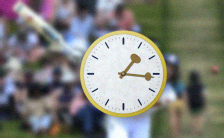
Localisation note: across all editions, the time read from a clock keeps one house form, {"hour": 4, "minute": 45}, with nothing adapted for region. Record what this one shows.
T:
{"hour": 1, "minute": 16}
